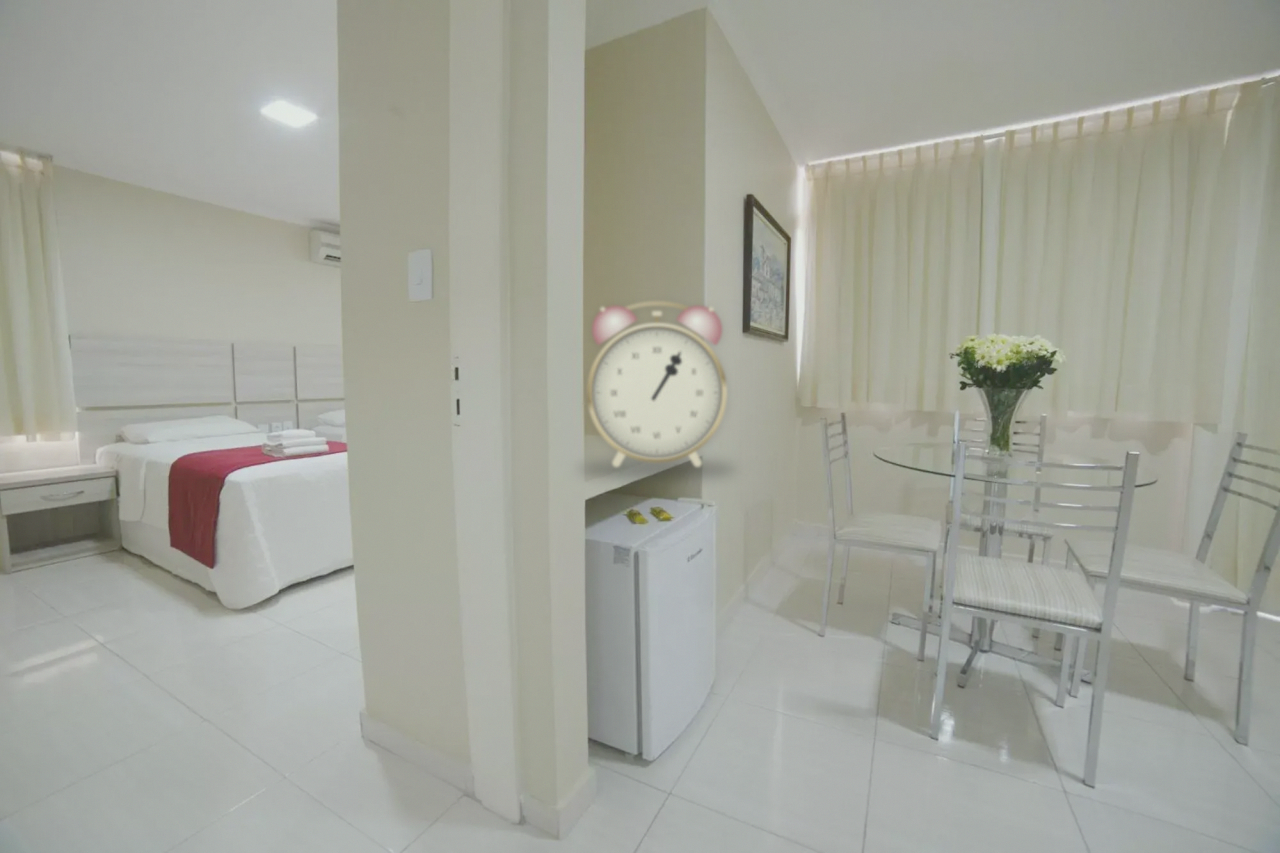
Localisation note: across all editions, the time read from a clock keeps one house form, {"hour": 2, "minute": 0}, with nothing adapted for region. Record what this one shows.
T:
{"hour": 1, "minute": 5}
